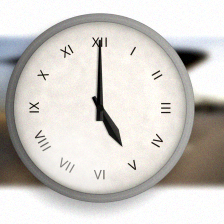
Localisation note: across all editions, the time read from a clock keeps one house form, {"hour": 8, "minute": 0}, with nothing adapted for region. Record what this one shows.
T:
{"hour": 5, "minute": 0}
